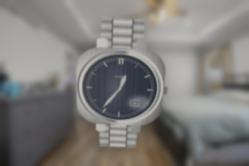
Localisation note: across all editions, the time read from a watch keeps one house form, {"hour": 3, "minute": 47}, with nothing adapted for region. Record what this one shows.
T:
{"hour": 12, "minute": 36}
